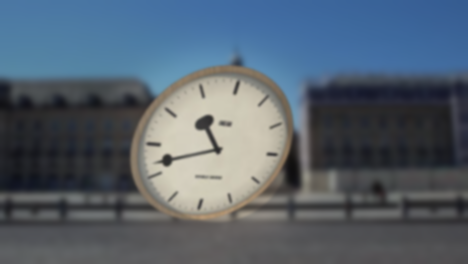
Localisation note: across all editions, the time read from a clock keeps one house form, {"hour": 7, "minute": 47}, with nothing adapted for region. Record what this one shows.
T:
{"hour": 10, "minute": 42}
